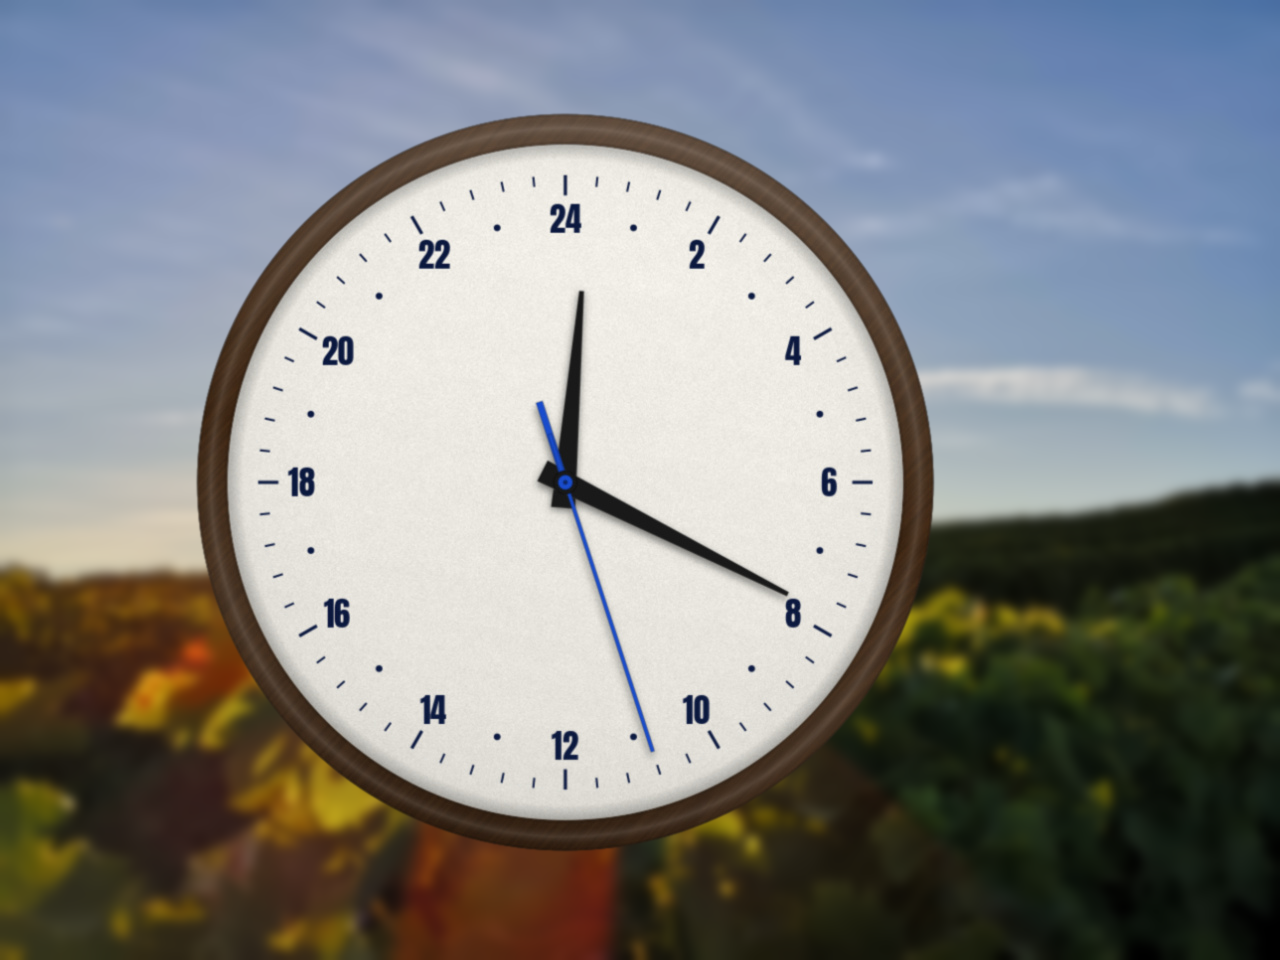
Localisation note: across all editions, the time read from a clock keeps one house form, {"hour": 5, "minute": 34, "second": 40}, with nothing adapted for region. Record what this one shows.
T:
{"hour": 0, "minute": 19, "second": 27}
